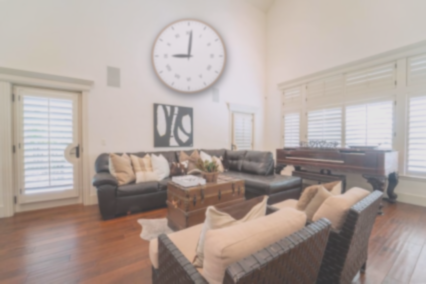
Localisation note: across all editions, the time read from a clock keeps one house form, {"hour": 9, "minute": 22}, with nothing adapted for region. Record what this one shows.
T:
{"hour": 9, "minute": 1}
